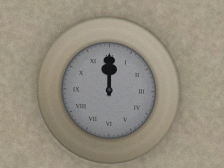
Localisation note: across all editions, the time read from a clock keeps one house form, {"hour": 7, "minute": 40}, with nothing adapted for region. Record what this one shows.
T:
{"hour": 12, "minute": 0}
